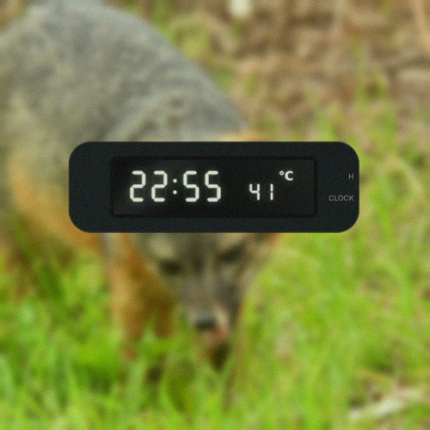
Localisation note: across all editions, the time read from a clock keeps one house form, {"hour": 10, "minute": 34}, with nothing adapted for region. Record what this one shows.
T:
{"hour": 22, "minute": 55}
